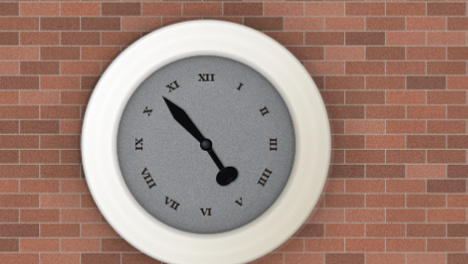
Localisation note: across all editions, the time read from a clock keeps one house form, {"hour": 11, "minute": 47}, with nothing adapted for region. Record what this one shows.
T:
{"hour": 4, "minute": 53}
